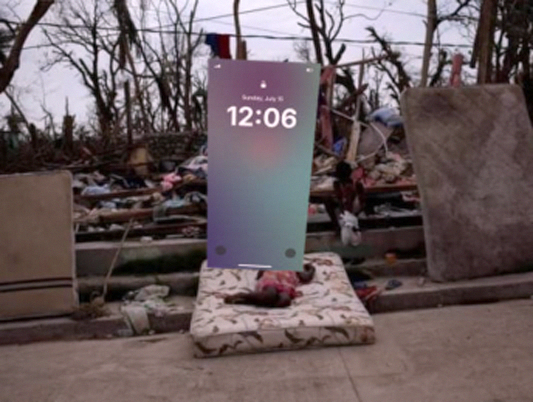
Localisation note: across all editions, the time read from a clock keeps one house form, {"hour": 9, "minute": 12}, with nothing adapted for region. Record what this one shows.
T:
{"hour": 12, "minute": 6}
